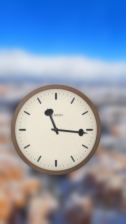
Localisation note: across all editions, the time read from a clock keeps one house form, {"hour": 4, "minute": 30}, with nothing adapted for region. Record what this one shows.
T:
{"hour": 11, "minute": 16}
